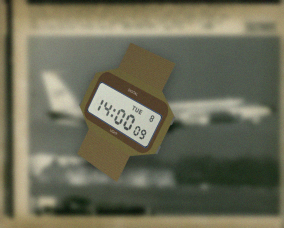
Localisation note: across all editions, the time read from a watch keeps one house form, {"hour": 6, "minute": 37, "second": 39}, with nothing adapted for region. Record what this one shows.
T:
{"hour": 14, "minute": 0, "second": 9}
